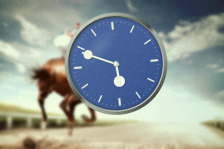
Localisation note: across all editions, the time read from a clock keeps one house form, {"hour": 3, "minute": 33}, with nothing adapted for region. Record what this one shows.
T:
{"hour": 5, "minute": 49}
